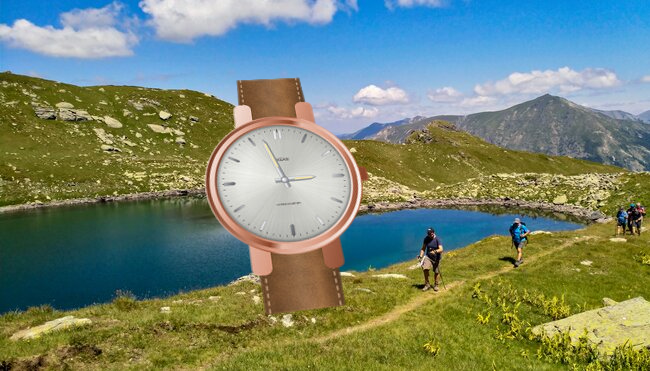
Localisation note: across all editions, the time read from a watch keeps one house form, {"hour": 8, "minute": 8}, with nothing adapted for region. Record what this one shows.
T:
{"hour": 2, "minute": 57}
